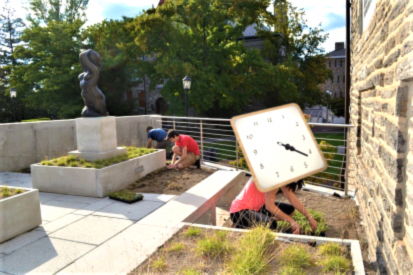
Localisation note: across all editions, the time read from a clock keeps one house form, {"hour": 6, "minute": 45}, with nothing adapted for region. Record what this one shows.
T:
{"hour": 4, "minute": 22}
